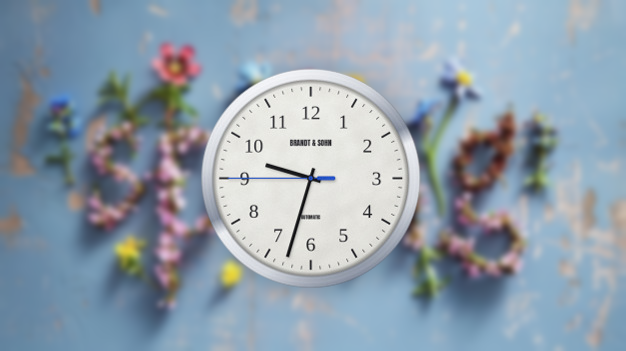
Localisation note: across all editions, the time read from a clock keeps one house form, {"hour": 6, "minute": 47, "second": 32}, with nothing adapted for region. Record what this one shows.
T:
{"hour": 9, "minute": 32, "second": 45}
